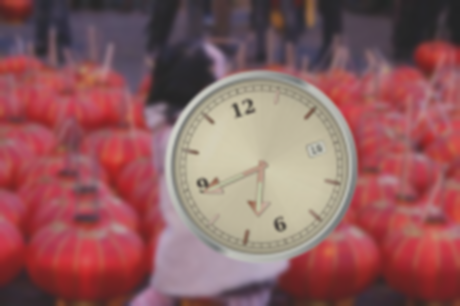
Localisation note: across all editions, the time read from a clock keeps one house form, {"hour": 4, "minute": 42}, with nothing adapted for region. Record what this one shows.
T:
{"hour": 6, "minute": 44}
